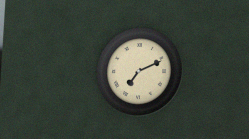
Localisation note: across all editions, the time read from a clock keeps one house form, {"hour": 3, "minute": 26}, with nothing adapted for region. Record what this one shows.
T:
{"hour": 7, "minute": 11}
